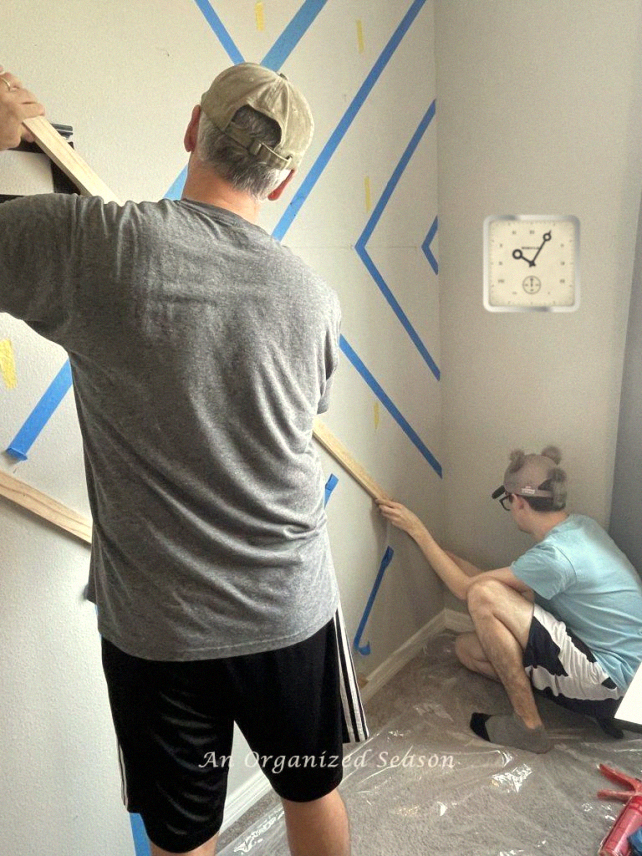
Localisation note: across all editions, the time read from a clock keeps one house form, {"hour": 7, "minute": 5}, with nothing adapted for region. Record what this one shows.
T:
{"hour": 10, "minute": 5}
